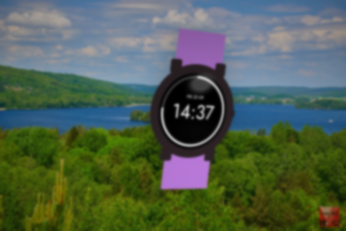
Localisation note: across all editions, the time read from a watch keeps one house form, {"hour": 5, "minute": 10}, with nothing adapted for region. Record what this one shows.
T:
{"hour": 14, "minute": 37}
